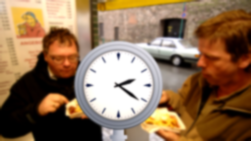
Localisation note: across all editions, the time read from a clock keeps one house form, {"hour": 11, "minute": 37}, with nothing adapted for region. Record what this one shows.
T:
{"hour": 2, "minute": 21}
